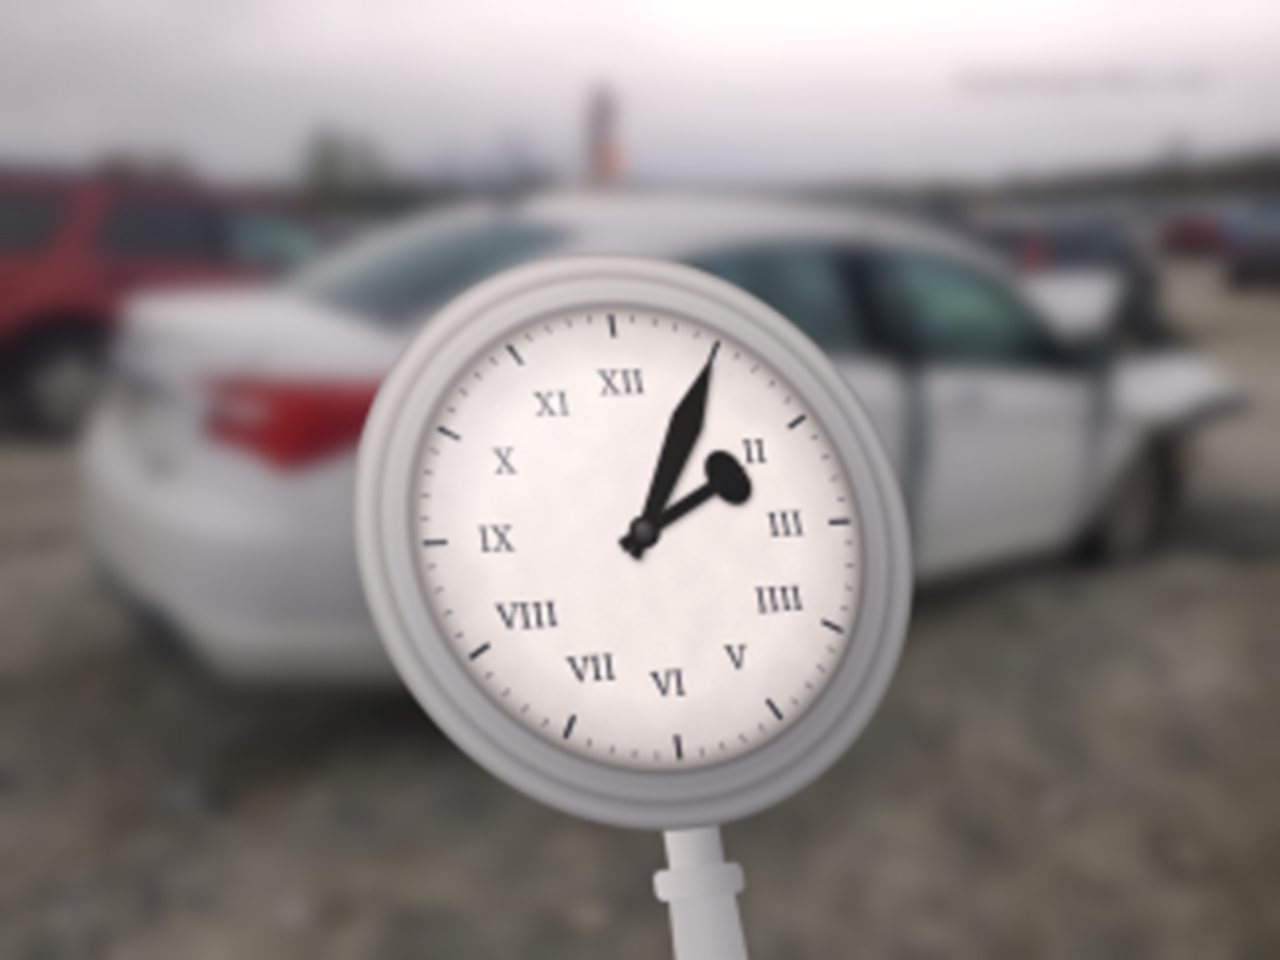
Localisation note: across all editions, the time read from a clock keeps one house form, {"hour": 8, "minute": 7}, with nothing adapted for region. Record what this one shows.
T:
{"hour": 2, "minute": 5}
